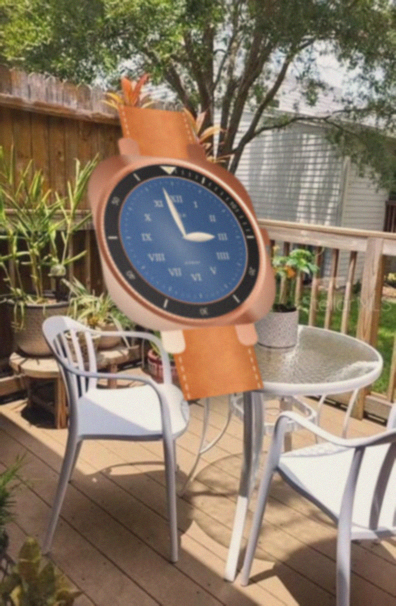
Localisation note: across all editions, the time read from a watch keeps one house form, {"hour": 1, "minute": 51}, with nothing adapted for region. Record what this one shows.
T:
{"hour": 2, "minute": 58}
